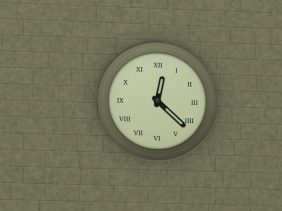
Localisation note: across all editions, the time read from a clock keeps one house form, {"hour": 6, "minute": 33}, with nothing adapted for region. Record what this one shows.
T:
{"hour": 12, "minute": 22}
